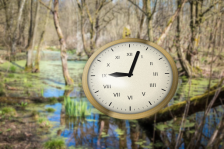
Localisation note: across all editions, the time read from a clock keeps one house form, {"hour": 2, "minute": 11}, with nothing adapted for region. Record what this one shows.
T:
{"hour": 9, "minute": 3}
